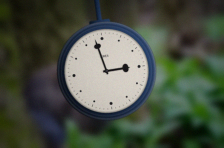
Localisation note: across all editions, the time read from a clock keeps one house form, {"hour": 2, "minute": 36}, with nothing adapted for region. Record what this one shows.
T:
{"hour": 2, "minute": 58}
